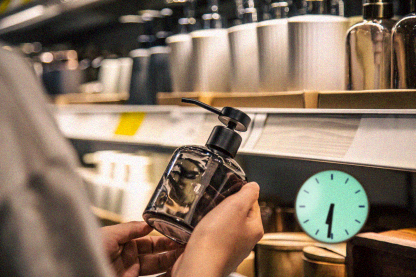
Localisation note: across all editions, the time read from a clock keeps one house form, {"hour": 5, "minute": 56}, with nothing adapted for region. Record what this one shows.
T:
{"hour": 6, "minute": 31}
